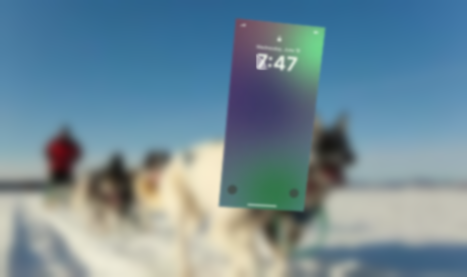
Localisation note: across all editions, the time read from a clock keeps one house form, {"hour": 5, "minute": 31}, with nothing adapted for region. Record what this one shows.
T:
{"hour": 7, "minute": 47}
